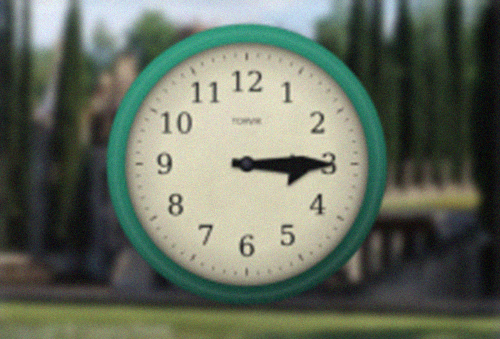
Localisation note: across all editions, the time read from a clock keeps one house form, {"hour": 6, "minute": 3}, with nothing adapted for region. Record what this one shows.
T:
{"hour": 3, "minute": 15}
